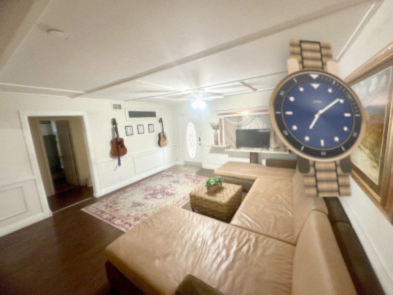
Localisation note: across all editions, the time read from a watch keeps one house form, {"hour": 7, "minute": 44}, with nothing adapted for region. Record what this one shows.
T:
{"hour": 7, "minute": 9}
